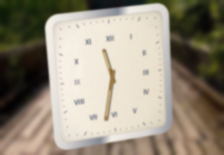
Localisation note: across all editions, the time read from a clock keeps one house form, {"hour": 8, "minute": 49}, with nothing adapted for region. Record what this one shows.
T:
{"hour": 11, "minute": 32}
